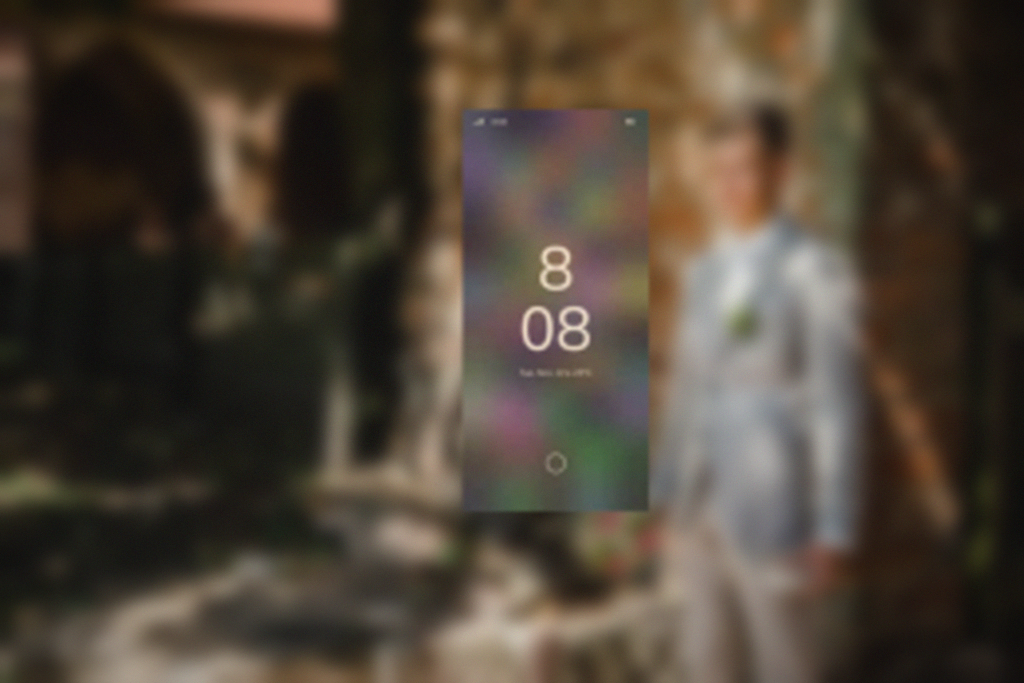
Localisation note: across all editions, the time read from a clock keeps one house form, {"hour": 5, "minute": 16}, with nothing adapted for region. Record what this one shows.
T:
{"hour": 8, "minute": 8}
